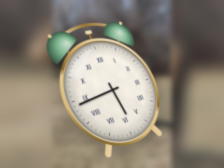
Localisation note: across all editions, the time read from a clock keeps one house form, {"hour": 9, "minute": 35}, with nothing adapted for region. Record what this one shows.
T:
{"hour": 5, "minute": 44}
